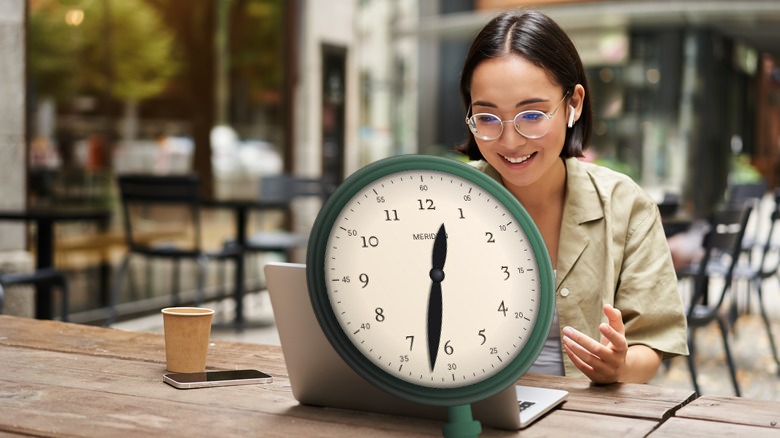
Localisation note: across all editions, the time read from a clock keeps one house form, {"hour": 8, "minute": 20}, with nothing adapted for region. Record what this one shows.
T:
{"hour": 12, "minute": 32}
